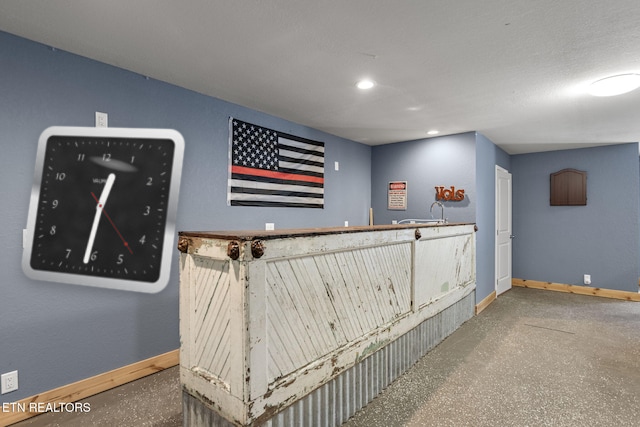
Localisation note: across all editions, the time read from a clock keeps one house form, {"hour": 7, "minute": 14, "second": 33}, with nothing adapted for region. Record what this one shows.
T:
{"hour": 12, "minute": 31, "second": 23}
